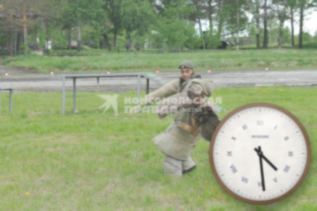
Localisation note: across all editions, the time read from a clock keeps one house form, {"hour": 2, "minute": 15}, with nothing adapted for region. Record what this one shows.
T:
{"hour": 4, "minute": 29}
